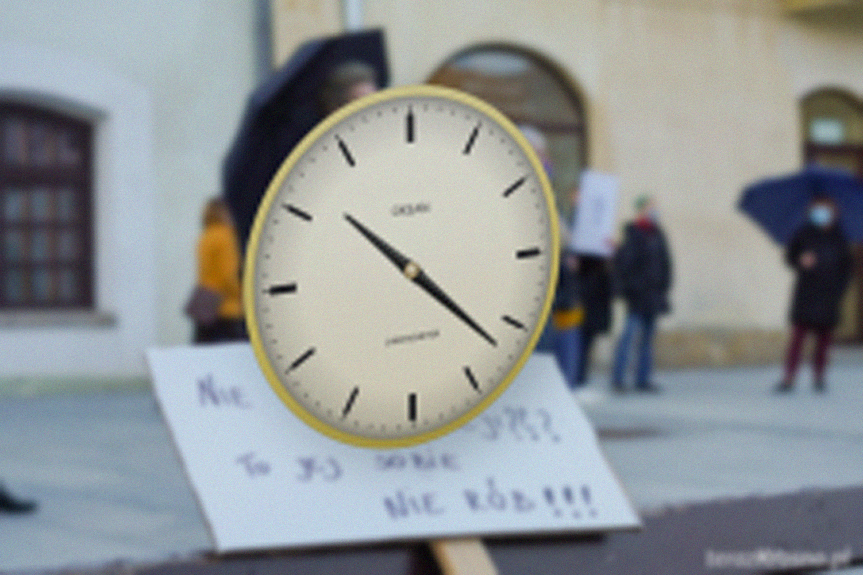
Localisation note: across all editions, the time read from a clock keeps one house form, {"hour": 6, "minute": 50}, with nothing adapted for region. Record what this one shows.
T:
{"hour": 10, "minute": 22}
